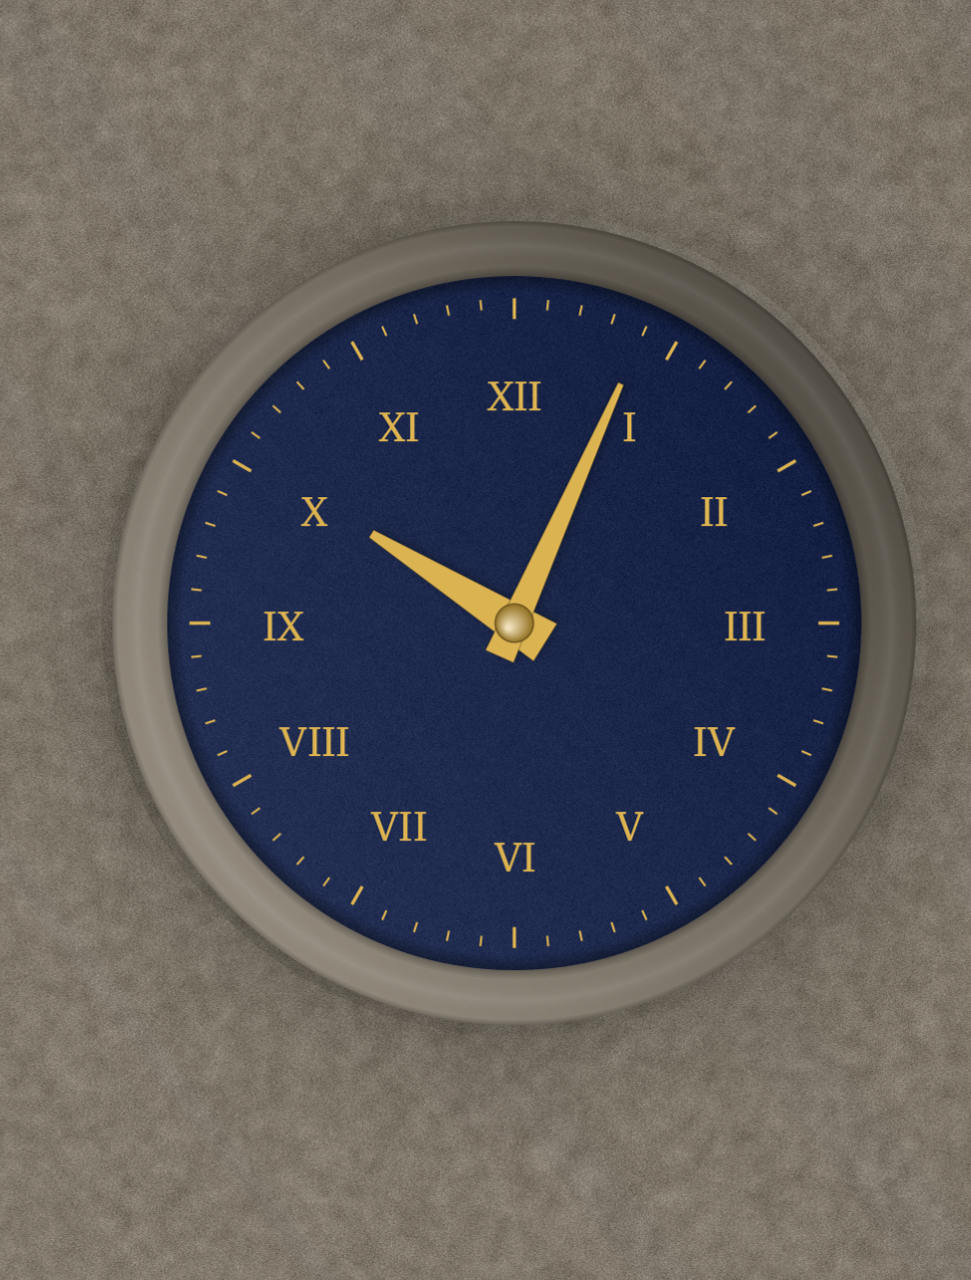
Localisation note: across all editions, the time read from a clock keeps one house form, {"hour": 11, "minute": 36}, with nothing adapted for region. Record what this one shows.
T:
{"hour": 10, "minute": 4}
